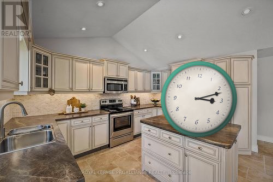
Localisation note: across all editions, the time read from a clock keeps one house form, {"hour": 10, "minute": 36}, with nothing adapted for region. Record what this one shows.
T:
{"hour": 3, "minute": 12}
